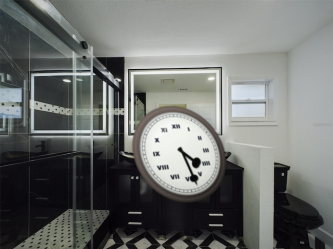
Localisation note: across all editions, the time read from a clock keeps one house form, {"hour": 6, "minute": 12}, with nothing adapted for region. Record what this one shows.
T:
{"hour": 4, "minute": 28}
